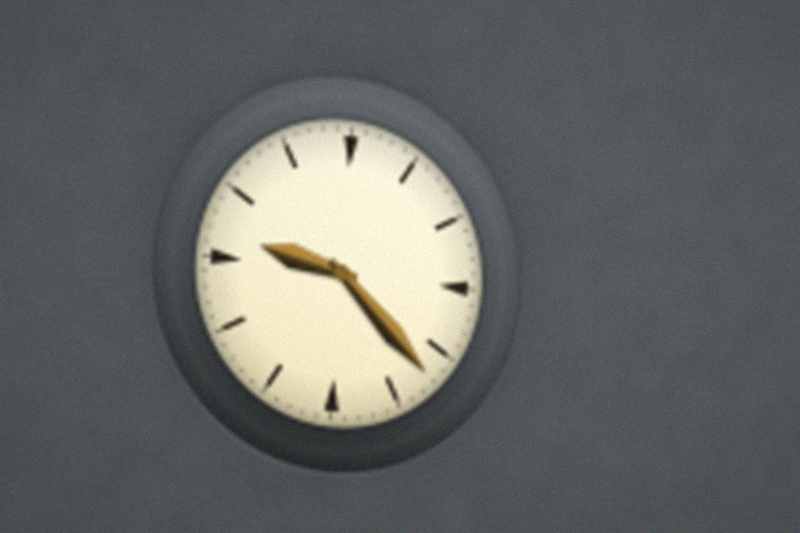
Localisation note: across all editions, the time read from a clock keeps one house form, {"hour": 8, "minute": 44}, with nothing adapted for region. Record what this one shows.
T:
{"hour": 9, "minute": 22}
